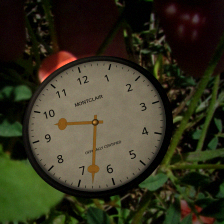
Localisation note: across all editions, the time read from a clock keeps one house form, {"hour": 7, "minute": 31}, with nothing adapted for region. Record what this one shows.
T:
{"hour": 9, "minute": 33}
